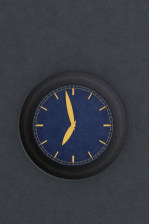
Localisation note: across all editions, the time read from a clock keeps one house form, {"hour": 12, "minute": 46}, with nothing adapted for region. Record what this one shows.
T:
{"hour": 6, "minute": 58}
